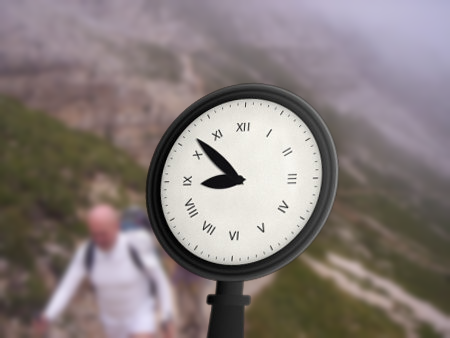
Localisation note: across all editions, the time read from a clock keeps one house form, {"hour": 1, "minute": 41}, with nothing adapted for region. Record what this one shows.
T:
{"hour": 8, "minute": 52}
